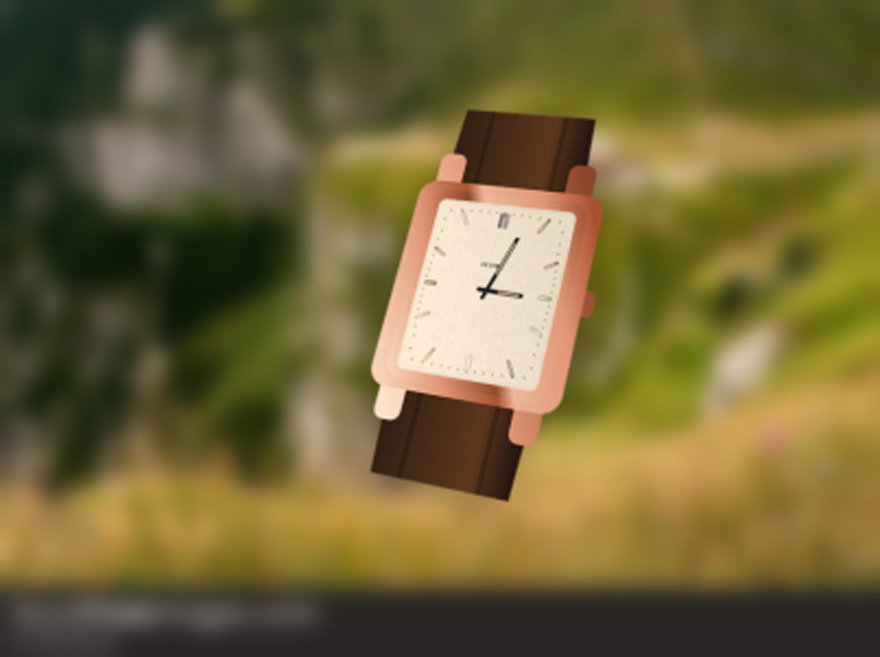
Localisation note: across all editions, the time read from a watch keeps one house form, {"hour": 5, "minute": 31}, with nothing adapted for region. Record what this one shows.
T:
{"hour": 3, "minute": 3}
